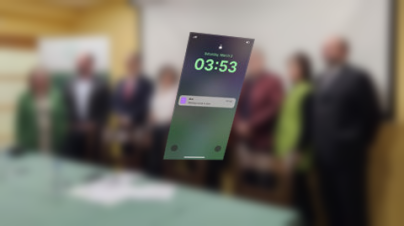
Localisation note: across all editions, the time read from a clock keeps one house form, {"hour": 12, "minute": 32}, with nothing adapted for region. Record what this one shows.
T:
{"hour": 3, "minute": 53}
